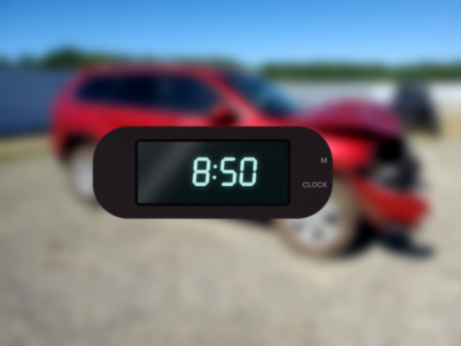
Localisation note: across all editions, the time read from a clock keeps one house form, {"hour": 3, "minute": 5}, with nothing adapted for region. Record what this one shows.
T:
{"hour": 8, "minute": 50}
